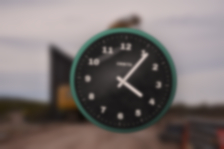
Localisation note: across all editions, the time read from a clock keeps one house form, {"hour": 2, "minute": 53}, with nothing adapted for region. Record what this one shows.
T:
{"hour": 4, "minute": 6}
